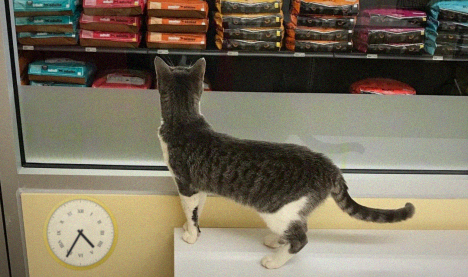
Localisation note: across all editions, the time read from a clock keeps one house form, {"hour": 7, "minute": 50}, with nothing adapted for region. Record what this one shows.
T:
{"hour": 4, "minute": 35}
